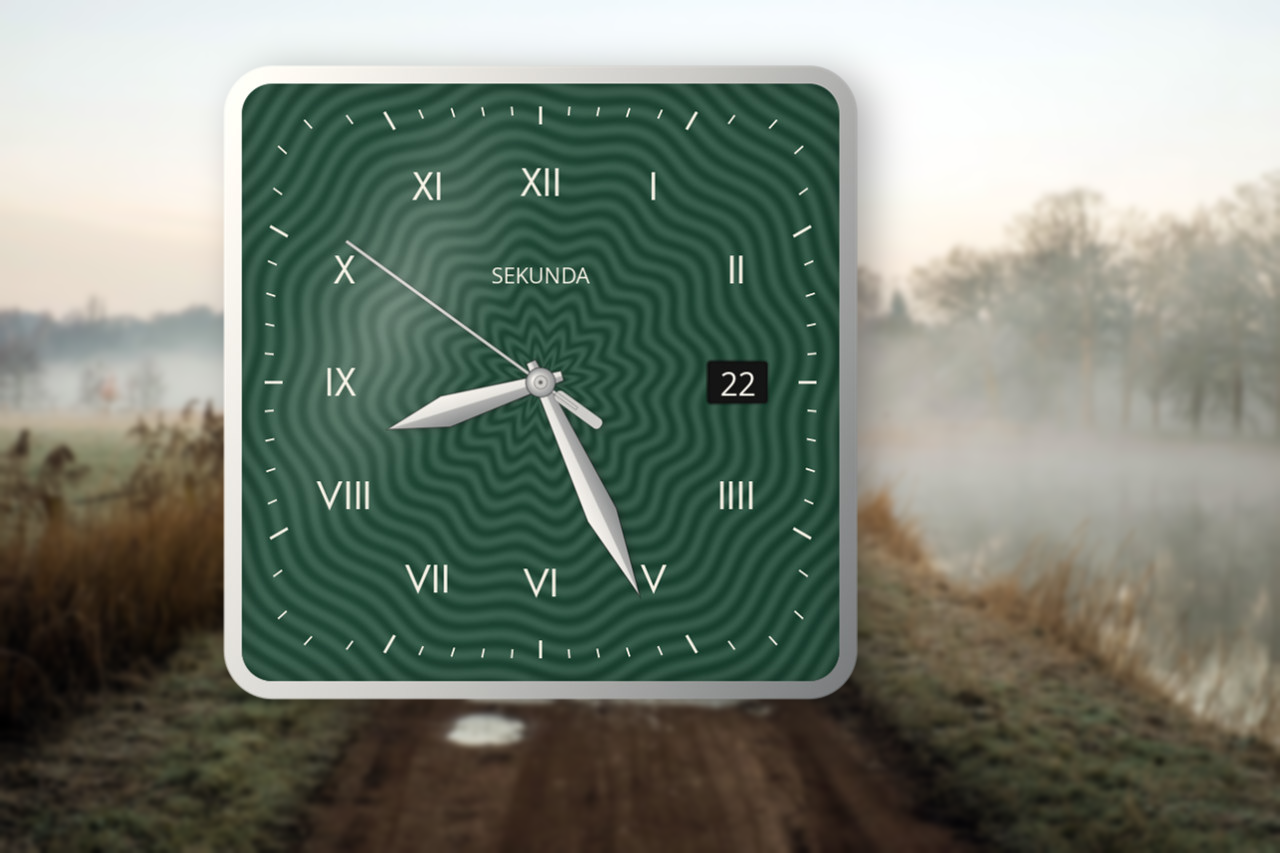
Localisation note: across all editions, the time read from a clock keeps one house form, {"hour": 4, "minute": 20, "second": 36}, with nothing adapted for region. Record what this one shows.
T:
{"hour": 8, "minute": 25, "second": 51}
